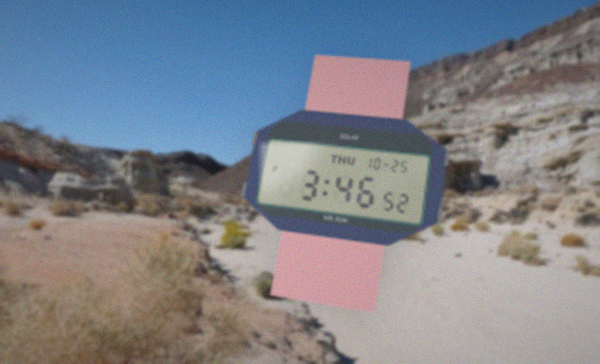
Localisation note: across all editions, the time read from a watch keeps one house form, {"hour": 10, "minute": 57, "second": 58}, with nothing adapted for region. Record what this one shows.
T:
{"hour": 3, "minute": 46, "second": 52}
